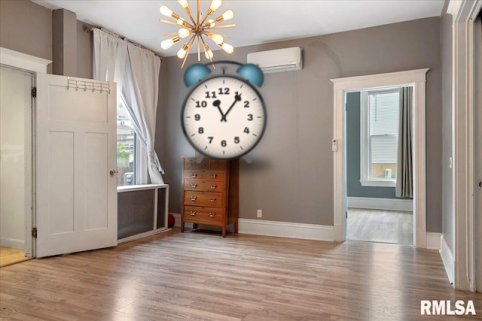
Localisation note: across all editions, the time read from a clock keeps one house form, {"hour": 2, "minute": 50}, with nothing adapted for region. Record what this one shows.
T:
{"hour": 11, "minute": 6}
